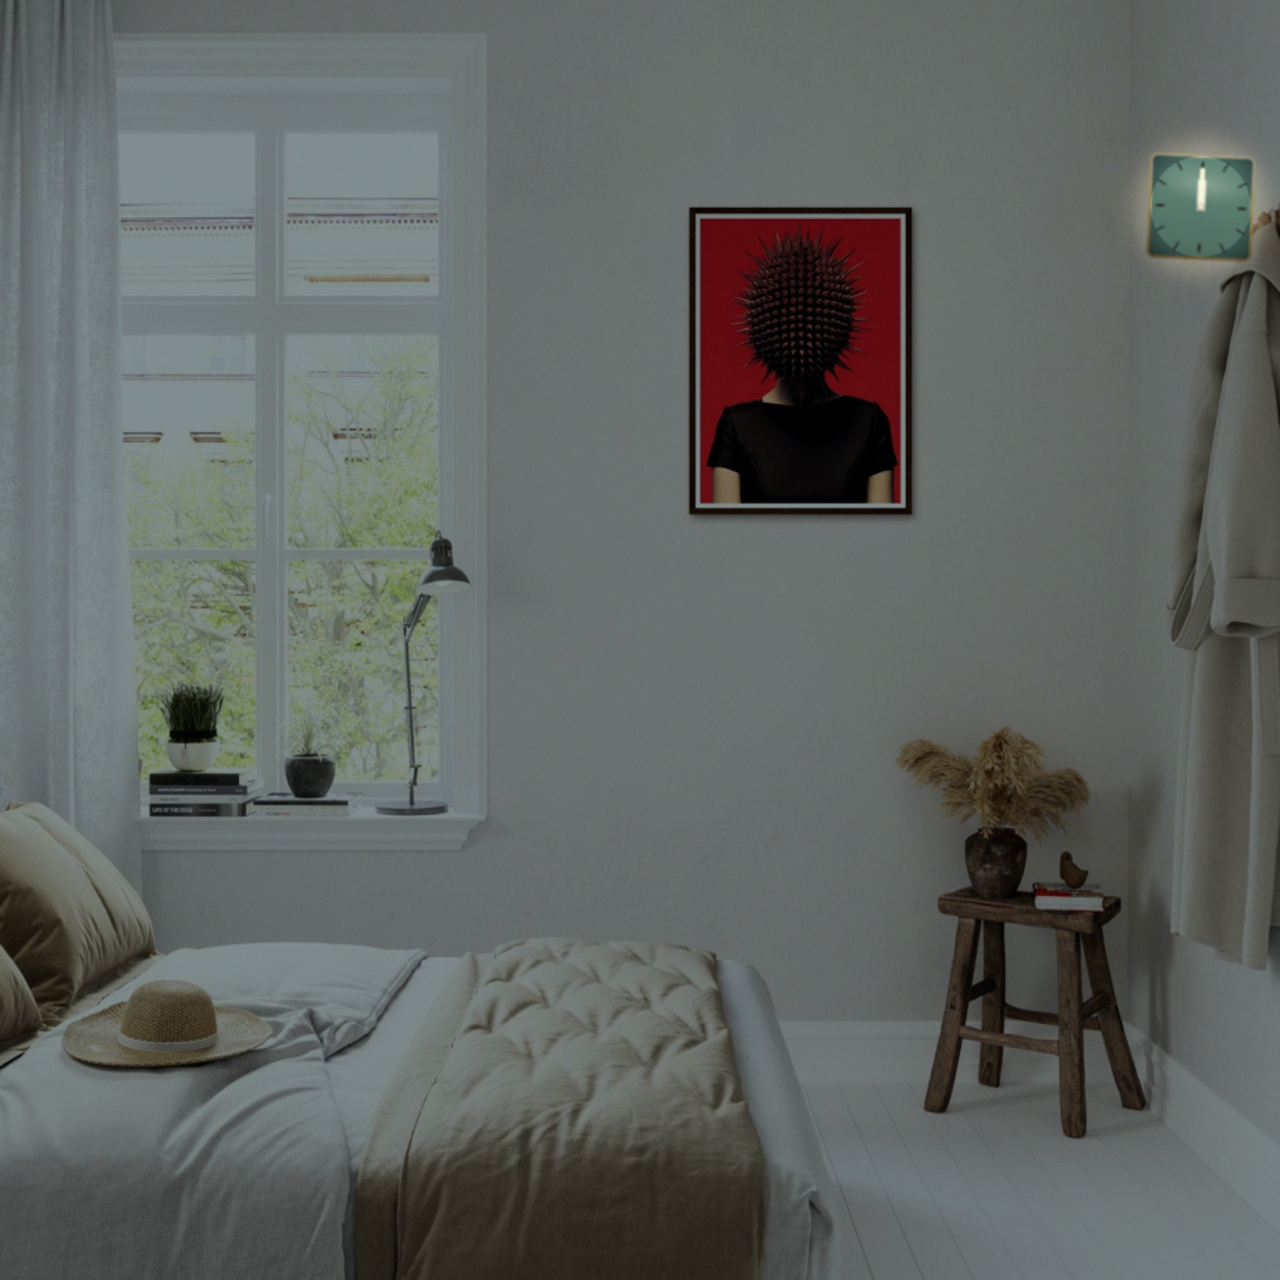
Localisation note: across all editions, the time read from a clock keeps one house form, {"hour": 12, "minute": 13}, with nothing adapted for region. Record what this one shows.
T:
{"hour": 12, "minute": 0}
